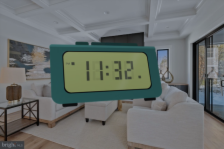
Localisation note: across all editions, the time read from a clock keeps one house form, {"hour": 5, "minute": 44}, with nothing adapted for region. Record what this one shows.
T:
{"hour": 11, "minute": 32}
